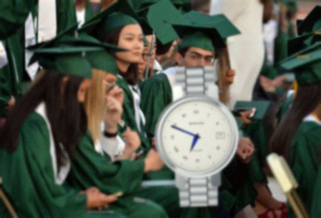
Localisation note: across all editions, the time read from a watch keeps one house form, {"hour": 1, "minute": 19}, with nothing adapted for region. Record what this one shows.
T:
{"hour": 6, "minute": 49}
